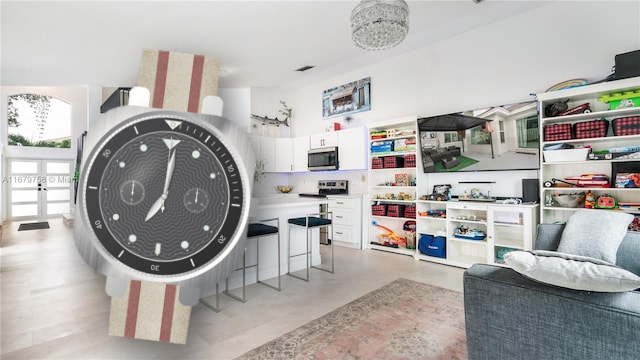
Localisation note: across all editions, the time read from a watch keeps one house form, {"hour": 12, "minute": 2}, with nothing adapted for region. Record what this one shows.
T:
{"hour": 7, "minute": 1}
